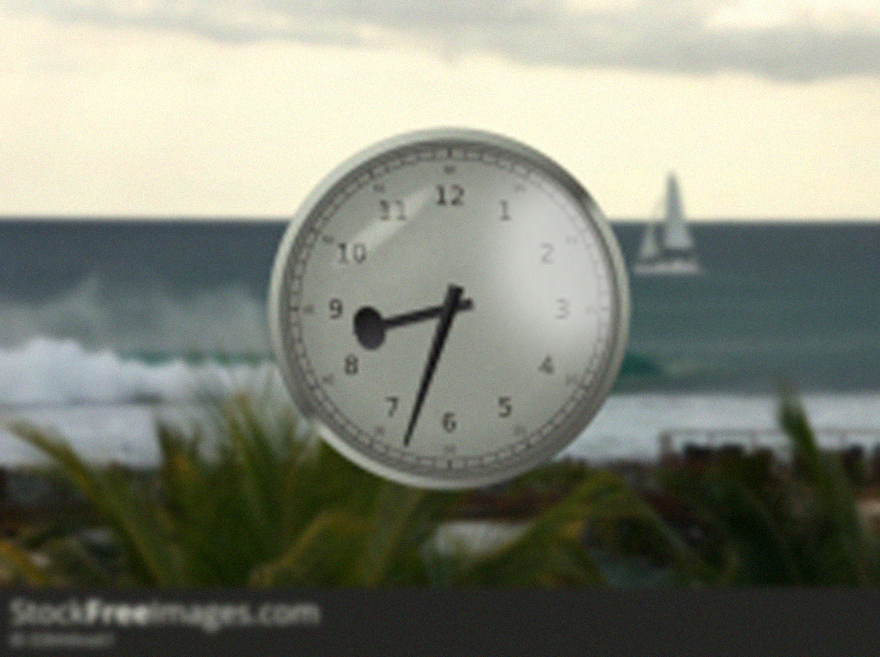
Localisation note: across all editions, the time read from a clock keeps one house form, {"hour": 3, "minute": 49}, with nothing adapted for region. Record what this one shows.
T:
{"hour": 8, "minute": 33}
